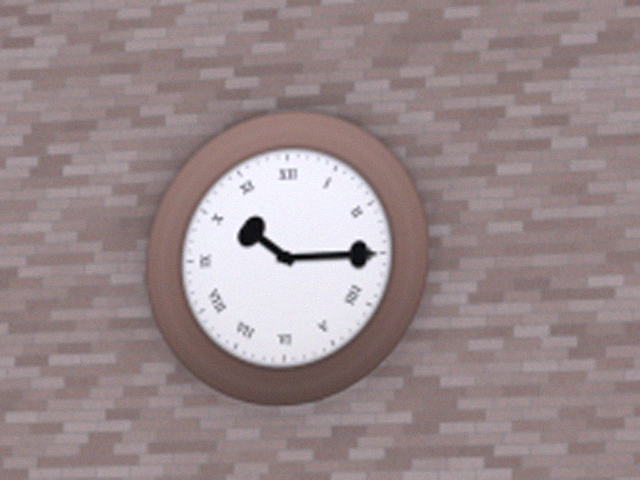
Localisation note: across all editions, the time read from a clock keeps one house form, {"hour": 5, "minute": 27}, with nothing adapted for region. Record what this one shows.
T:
{"hour": 10, "minute": 15}
